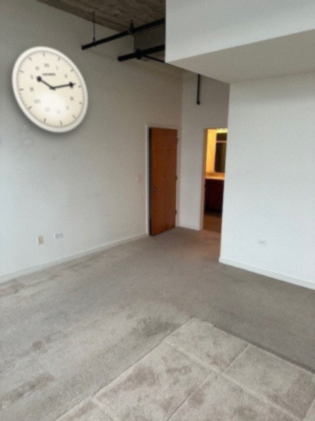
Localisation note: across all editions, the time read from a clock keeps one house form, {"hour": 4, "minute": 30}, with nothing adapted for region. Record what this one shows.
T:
{"hour": 10, "minute": 14}
